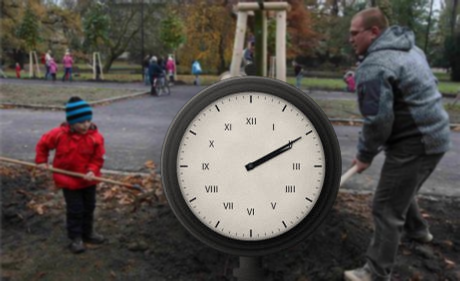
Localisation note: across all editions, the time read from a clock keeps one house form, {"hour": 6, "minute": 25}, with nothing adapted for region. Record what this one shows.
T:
{"hour": 2, "minute": 10}
